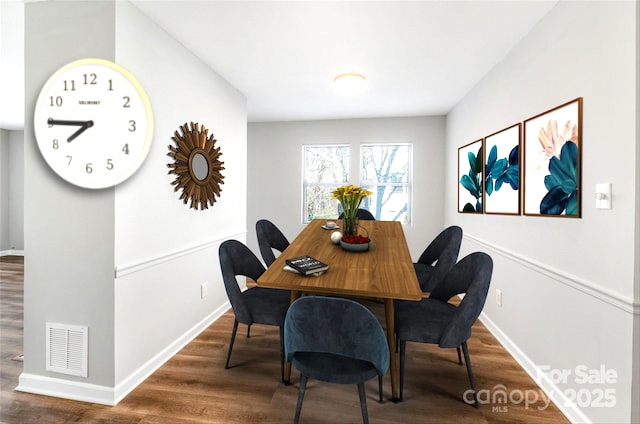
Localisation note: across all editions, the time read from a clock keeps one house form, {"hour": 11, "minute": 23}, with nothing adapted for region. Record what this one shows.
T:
{"hour": 7, "minute": 45}
